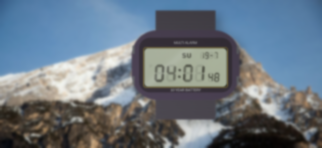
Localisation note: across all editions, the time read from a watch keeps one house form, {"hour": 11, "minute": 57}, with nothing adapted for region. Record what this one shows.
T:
{"hour": 4, "minute": 1}
